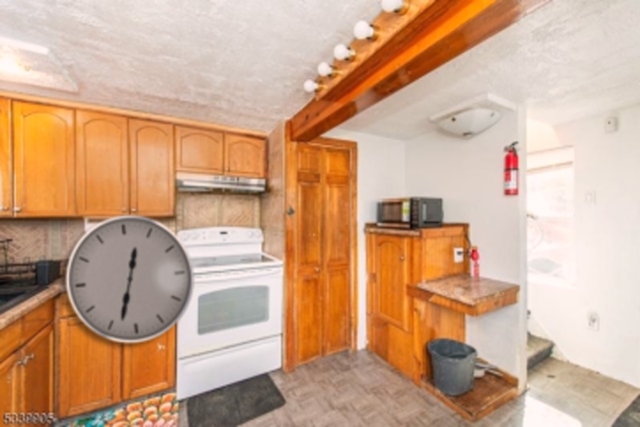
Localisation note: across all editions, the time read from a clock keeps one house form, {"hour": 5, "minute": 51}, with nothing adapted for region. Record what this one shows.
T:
{"hour": 12, "minute": 33}
